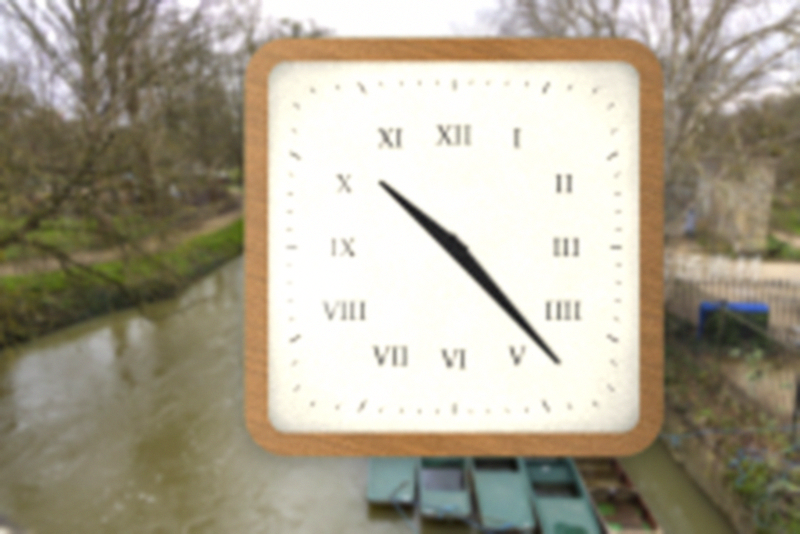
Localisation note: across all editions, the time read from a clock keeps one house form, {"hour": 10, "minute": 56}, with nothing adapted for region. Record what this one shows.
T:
{"hour": 10, "minute": 23}
